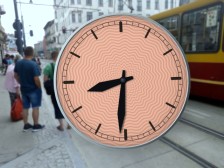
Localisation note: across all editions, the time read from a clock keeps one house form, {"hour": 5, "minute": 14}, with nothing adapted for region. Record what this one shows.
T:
{"hour": 8, "minute": 31}
